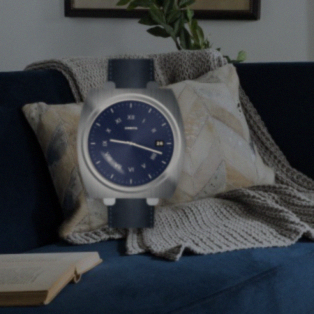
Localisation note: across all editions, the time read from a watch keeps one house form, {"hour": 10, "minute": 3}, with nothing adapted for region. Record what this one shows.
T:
{"hour": 9, "minute": 18}
